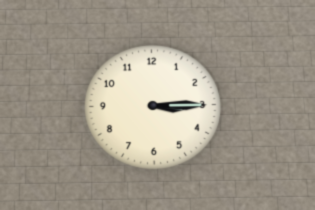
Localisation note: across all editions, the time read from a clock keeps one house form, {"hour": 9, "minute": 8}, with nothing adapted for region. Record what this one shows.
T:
{"hour": 3, "minute": 15}
